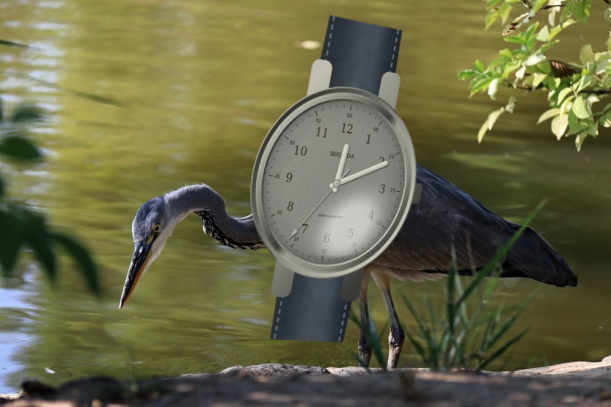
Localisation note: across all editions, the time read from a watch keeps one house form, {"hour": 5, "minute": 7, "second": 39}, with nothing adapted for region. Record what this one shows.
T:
{"hour": 12, "minute": 10, "second": 36}
